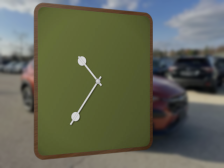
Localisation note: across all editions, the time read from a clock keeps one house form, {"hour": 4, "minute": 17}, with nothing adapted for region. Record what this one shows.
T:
{"hour": 10, "minute": 36}
